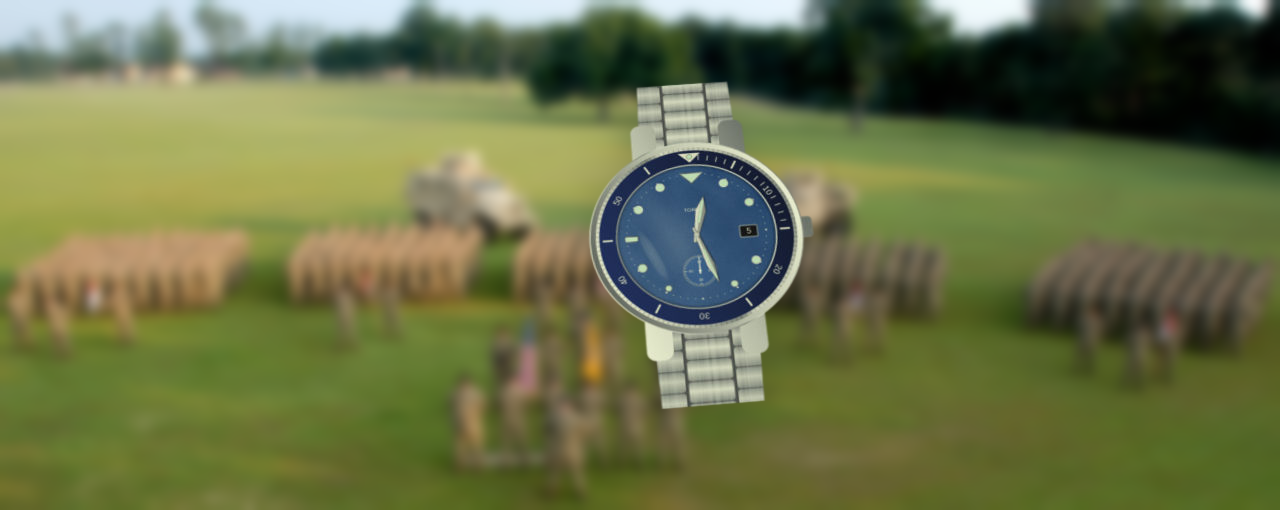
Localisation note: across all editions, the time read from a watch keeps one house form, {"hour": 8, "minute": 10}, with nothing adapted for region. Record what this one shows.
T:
{"hour": 12, "minute": 27}
